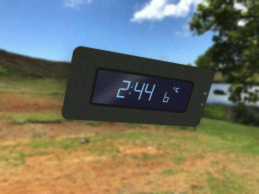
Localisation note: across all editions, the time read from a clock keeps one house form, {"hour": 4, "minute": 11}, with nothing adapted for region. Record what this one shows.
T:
{"hour": 2, "minute": 44}
